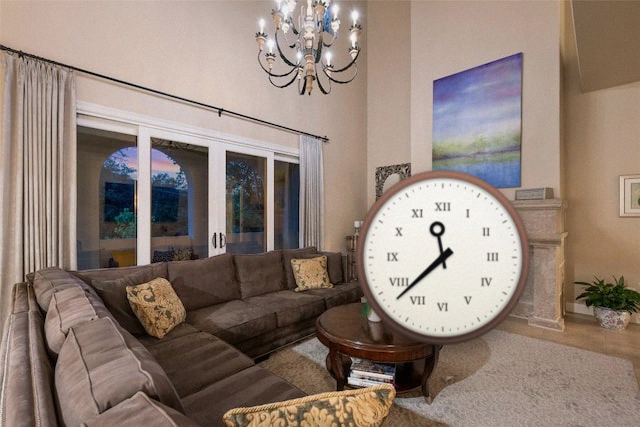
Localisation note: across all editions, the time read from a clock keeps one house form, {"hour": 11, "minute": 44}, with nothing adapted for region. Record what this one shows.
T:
{"hour": 11, "minute": 38}
